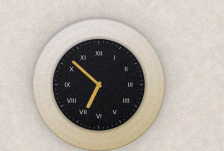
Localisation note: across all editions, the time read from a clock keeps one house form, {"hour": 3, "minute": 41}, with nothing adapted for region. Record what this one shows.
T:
{"hour": 6, "minute": 52}
